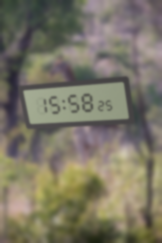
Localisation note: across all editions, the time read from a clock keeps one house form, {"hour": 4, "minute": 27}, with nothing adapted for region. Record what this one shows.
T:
{"hour": 15, "minute": 58}
